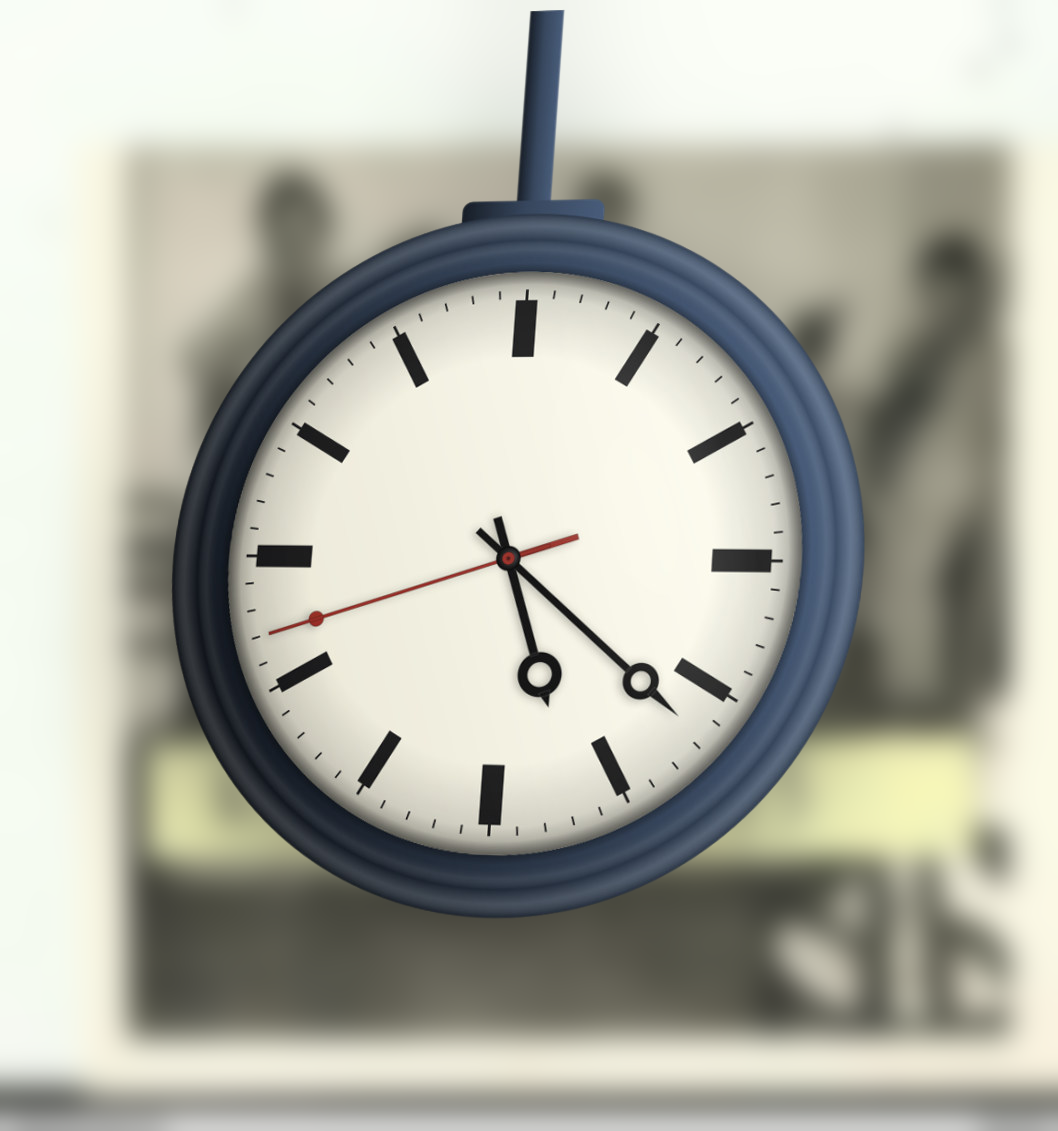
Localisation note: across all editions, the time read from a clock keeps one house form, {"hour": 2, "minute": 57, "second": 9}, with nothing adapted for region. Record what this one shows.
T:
{"hour": 5, "minute": 21, "second": 42}
